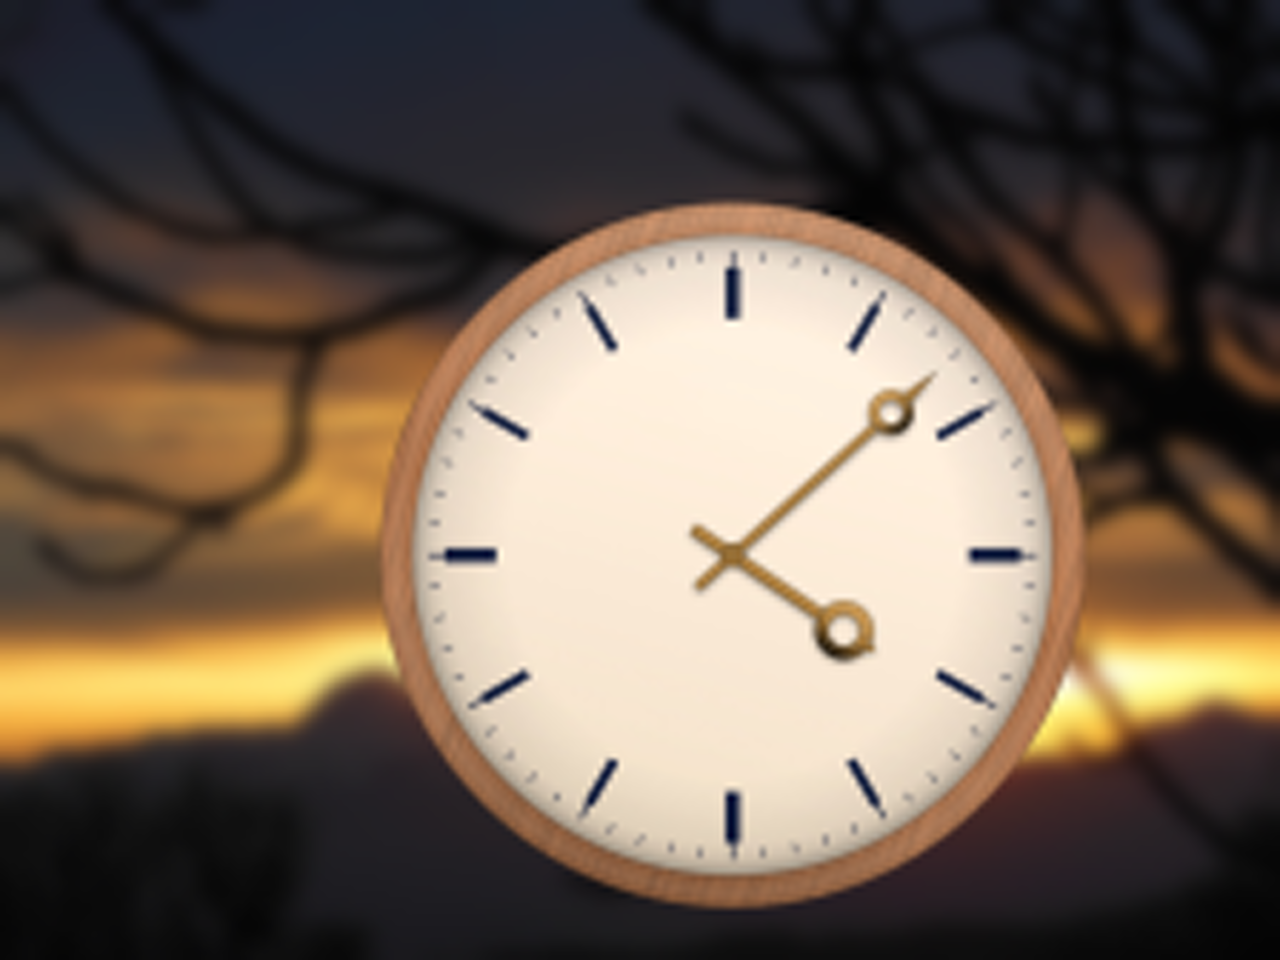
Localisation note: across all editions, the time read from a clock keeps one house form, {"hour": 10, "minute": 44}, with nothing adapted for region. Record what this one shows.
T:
{"hour": 4, "minute": 8}
